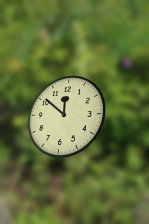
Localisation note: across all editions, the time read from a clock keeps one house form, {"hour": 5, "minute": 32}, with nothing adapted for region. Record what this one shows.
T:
{"hour": 11, "minute": 51}
